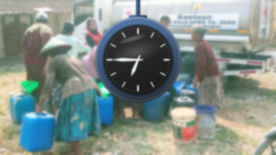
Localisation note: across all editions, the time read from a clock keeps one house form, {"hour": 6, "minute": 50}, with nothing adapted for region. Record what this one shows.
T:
{"hour": 6, "minute": 45}
